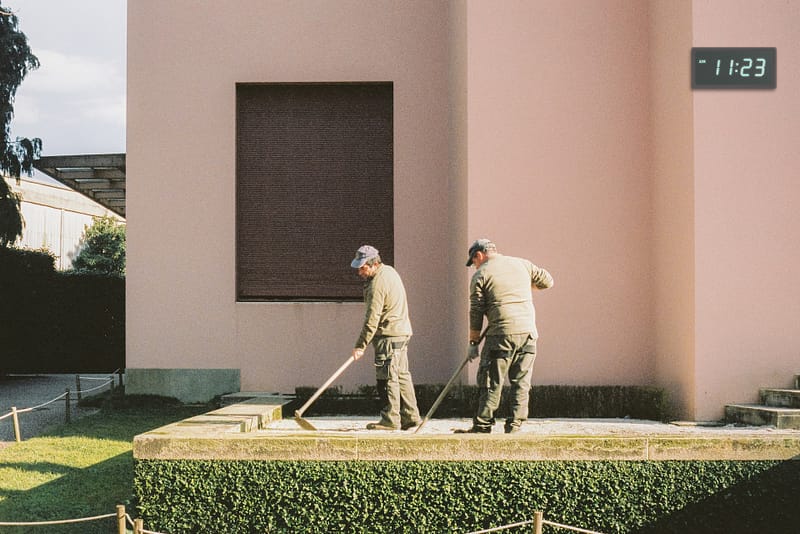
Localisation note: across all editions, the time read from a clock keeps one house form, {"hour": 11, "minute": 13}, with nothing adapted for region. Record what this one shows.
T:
{"hour": 11, "minute": 23}
